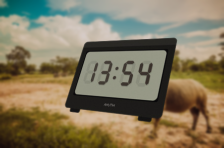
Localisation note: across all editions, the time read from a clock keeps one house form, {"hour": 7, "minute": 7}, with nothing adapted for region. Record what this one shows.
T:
{"hour": 13, "minute": 54}
